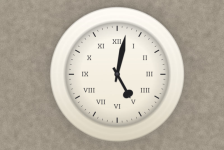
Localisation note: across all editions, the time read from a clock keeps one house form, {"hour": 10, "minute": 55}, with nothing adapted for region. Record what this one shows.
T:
{"hour": 5, "minute": 2}
